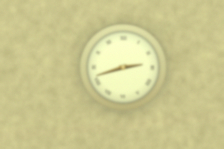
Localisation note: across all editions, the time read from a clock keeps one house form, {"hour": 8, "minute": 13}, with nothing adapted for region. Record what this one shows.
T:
{"hour": 2, "minute": 42}
